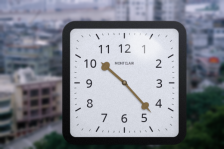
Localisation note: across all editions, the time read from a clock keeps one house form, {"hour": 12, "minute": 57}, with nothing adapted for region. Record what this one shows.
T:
{"hour": 10, "minute": 23}
